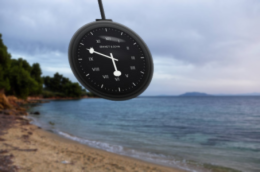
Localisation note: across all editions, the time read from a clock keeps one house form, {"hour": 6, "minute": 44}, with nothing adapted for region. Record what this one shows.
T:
{"hour": 5, "minute": 49}
